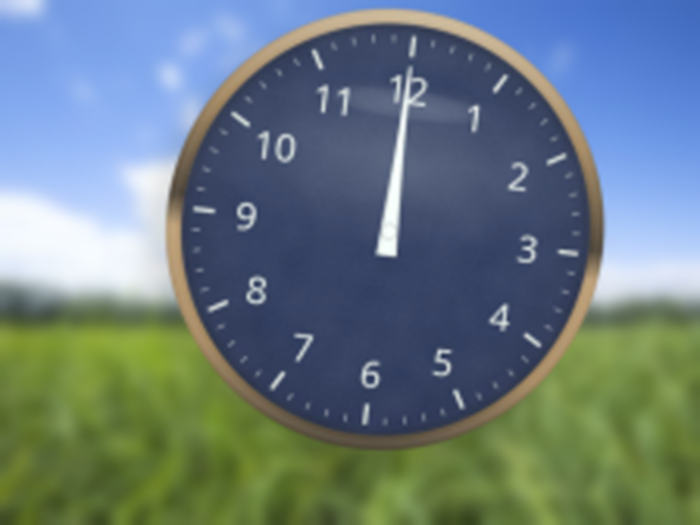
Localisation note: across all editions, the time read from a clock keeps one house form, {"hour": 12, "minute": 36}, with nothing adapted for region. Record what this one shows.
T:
{"hour": 12, "minute": 0}
